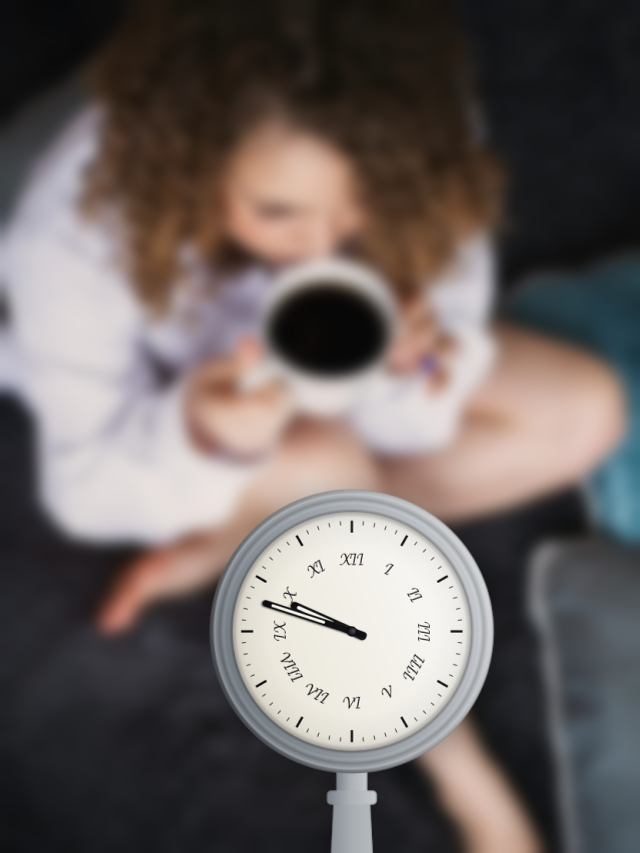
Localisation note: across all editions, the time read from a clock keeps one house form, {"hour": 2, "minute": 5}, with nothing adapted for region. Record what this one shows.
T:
{"hour": 9, "minute": 48}
